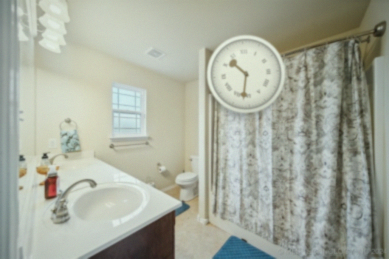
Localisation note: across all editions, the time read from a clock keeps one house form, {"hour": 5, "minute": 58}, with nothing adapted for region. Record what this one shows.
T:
{"hour": 10, "minute": 32}
